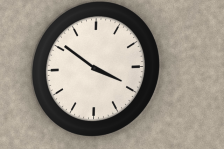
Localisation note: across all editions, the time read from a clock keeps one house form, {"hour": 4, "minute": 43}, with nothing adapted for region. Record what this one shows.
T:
{"hour": 3, "minute": 51}
